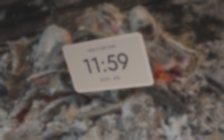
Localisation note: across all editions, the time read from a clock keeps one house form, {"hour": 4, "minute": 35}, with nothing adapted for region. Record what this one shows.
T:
{"hour": 11, "minute": 59}
